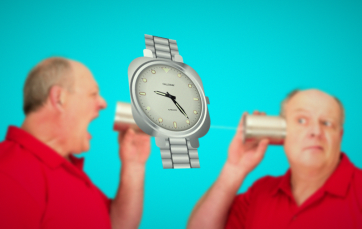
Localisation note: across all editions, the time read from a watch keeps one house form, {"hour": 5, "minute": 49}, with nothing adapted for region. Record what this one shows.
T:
{"hour": 9, "minute": 24}
